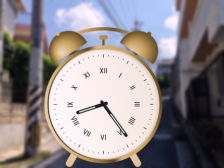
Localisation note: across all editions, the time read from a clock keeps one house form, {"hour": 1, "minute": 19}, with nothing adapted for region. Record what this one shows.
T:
{"hour": 8, "minute": 24}
